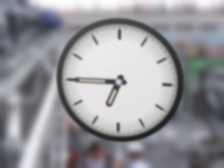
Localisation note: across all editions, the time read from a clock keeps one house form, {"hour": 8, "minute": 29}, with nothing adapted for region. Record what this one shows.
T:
{"hour": 6, "minute": 45}
